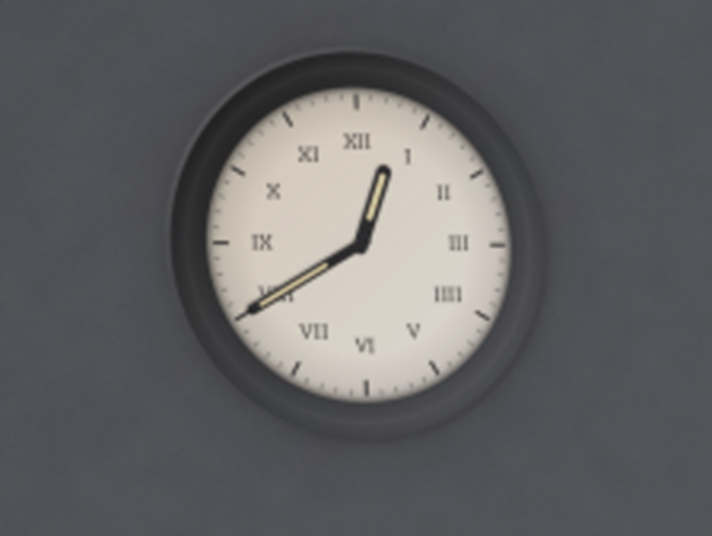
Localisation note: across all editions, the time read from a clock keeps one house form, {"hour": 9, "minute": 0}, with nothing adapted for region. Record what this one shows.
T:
{"hour": 12, "minute": 40}
